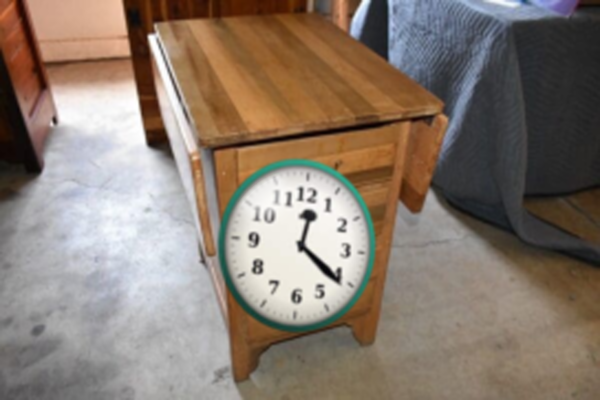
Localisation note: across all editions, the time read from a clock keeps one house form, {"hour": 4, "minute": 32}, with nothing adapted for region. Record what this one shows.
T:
{"hour": 12, "minute": 21}
